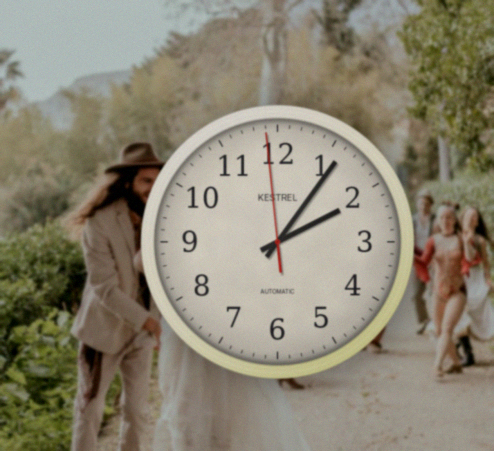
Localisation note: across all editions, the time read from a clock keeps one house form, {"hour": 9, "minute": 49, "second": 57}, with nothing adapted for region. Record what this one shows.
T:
{"hour": 2, "minute": 5, "second": 59}
